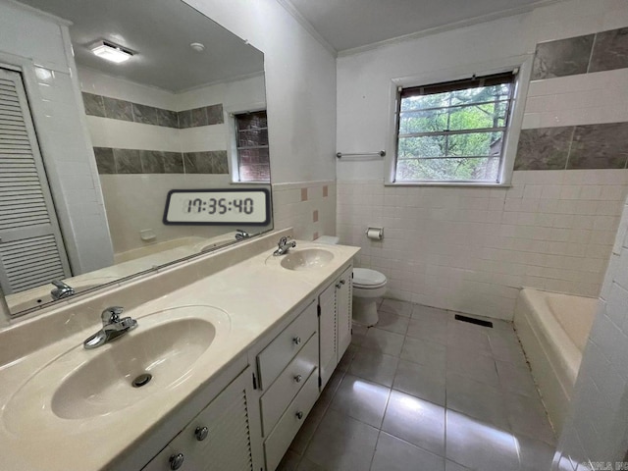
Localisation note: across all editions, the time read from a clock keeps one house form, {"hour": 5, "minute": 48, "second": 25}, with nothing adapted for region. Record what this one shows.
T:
{"hour": 17, "minute": 35, "second": 40}
